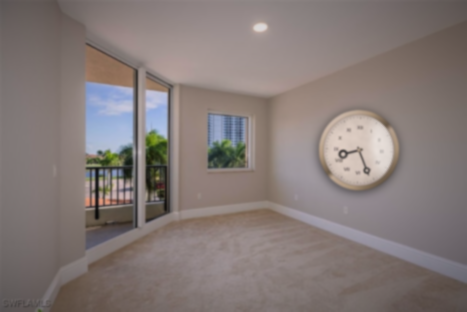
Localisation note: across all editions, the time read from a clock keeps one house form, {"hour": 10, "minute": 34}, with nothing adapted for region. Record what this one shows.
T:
{"hour": 8, "minute": 26}
